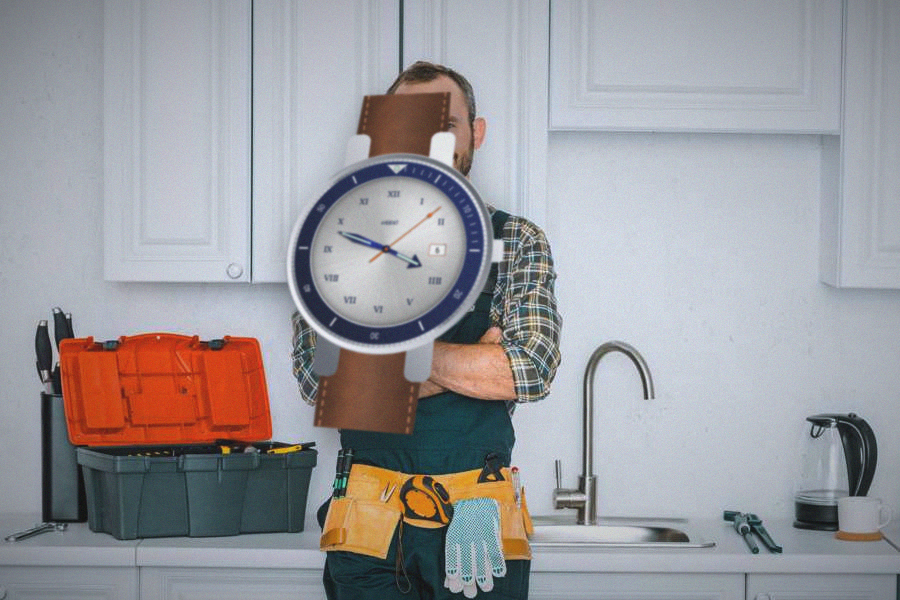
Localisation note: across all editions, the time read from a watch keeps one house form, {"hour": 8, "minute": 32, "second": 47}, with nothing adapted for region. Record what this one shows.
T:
{"hour": 3, "minute": 48, "second": 8}
